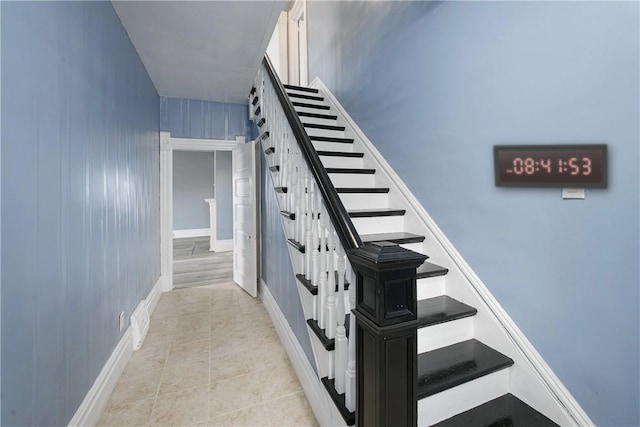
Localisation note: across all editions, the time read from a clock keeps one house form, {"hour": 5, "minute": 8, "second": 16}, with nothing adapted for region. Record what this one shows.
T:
{"hour": 8, "minute": 41, "second": 53}
